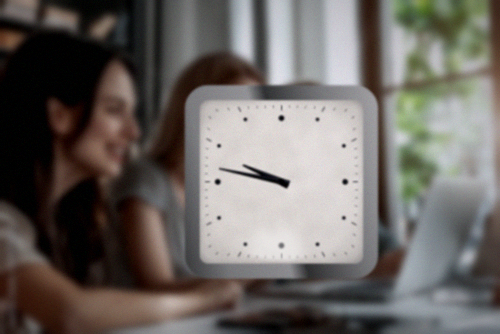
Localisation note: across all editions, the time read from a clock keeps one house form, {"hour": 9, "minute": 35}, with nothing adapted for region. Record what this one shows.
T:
{"hour": 9, "minute": 47}
